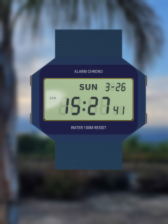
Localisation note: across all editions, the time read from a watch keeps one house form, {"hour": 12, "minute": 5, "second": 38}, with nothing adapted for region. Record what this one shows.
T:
{"hour": 15, "minute": 27, "second": 41}
